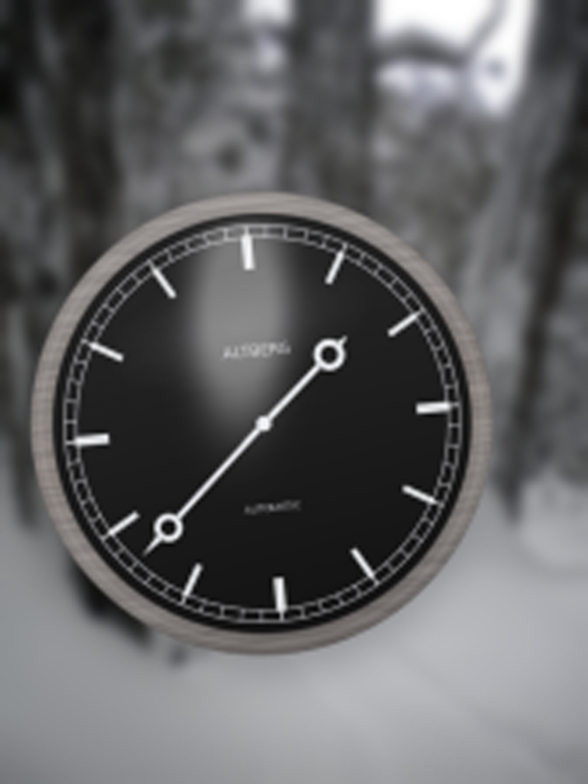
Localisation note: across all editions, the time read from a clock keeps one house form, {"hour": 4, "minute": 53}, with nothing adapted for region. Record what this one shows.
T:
{"hour": 1, "minute": 38}
